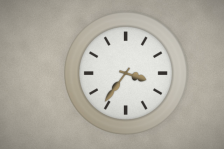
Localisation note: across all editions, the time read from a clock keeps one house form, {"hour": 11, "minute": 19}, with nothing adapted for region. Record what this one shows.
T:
{"hour": 3, "minute": 36}
